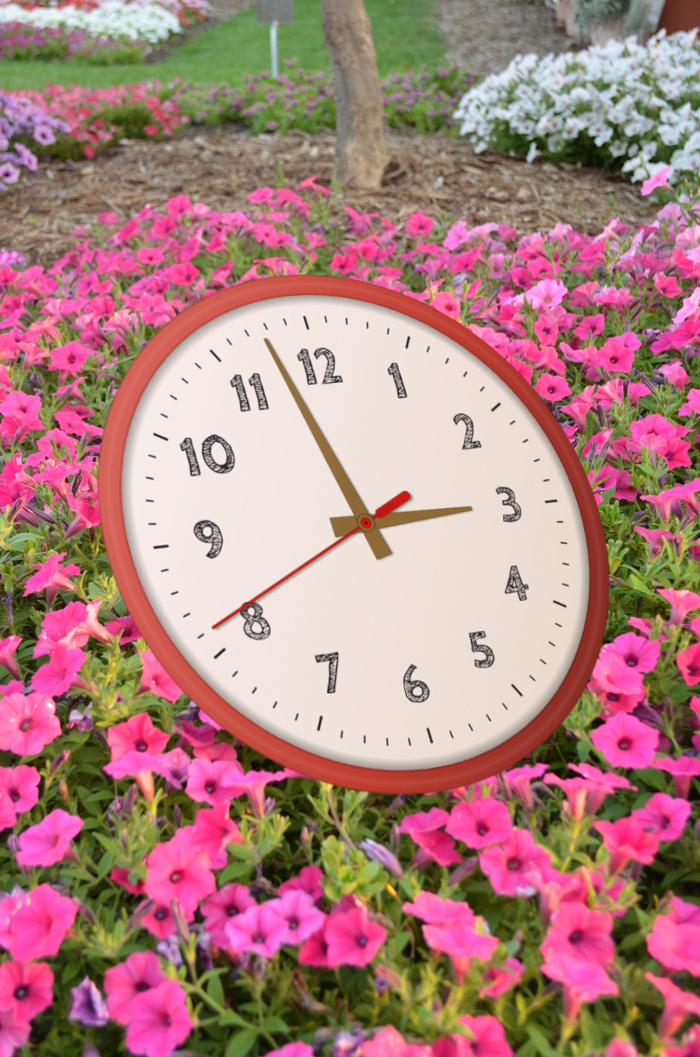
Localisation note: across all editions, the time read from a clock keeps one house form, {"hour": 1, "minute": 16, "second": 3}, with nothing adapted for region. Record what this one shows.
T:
{"hour": 2, "minute": 57, "second": 41}
